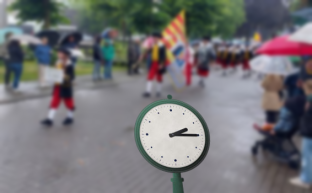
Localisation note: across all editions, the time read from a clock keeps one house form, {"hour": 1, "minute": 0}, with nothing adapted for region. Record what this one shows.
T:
{"hour": 2, "minute": 15}
